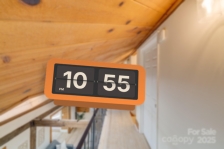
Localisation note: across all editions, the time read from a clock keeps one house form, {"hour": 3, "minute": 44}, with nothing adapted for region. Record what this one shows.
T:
{"hour": 10, "minute": 55}
